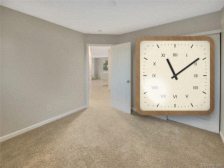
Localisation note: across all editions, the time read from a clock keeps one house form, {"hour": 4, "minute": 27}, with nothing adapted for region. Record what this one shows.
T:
{"hour": 11, "minute": 9}
